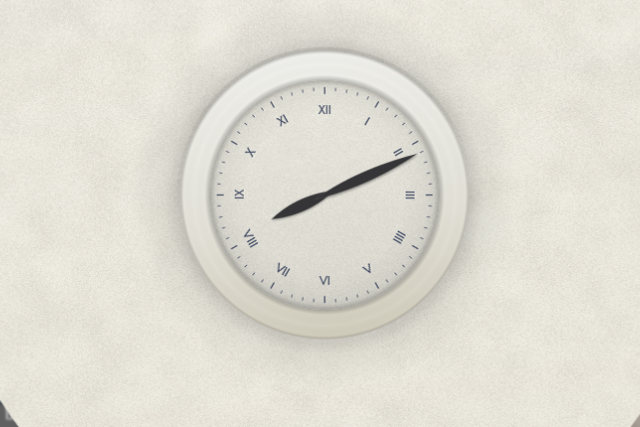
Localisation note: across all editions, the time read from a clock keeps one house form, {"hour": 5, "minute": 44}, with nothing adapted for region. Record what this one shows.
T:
{"hour": 8, "minute": 11}
